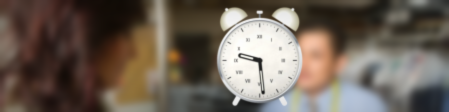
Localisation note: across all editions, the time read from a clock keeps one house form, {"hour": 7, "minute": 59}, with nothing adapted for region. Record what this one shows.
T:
{"hour": 9, "minute": 29}
